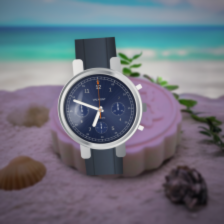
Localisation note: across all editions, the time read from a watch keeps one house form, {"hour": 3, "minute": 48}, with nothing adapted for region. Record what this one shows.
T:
{"hour": 6, "minute": 49}
